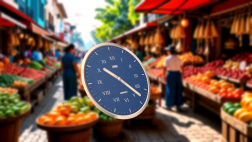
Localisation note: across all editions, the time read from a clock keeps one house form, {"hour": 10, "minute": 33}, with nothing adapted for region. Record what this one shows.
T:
{"hour": 10, "minute": 23}
